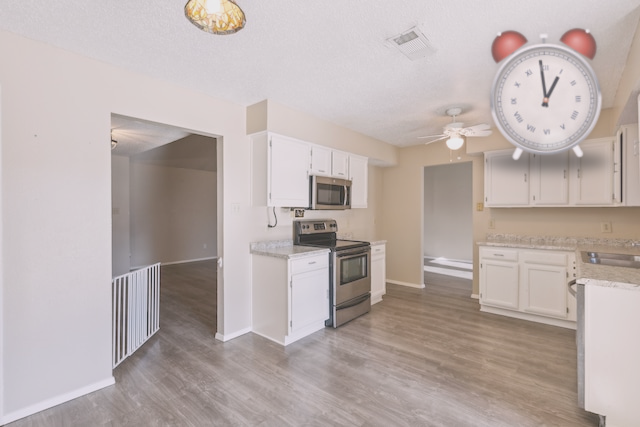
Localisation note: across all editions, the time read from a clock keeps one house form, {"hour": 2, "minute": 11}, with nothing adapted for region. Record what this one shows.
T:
{"hour": 12, "minute": 59}
